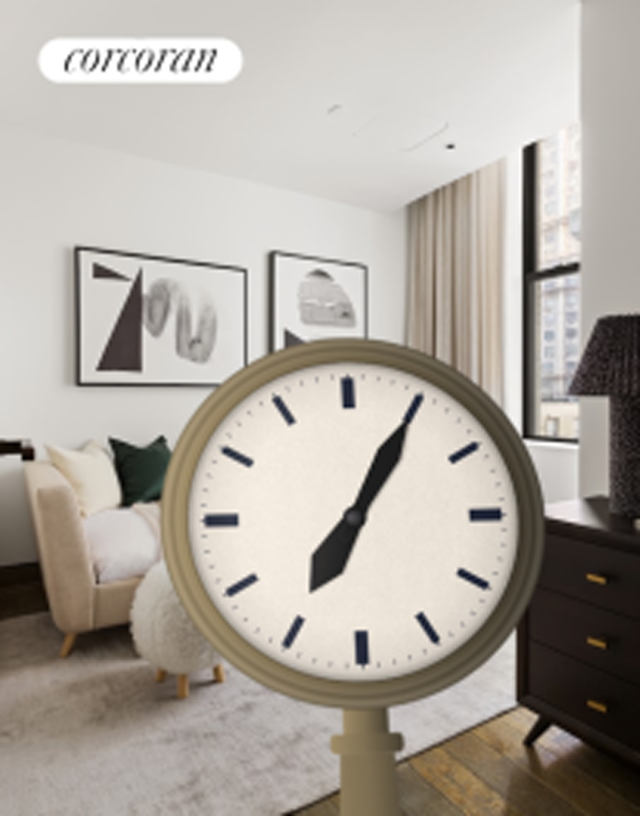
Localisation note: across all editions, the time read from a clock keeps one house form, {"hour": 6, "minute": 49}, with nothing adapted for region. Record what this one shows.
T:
{"hour": 7, "minute": 5}
